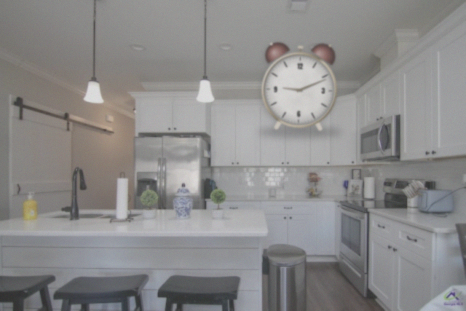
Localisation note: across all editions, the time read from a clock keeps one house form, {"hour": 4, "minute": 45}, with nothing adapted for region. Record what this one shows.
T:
{"hour": 9, "minute": 11}
